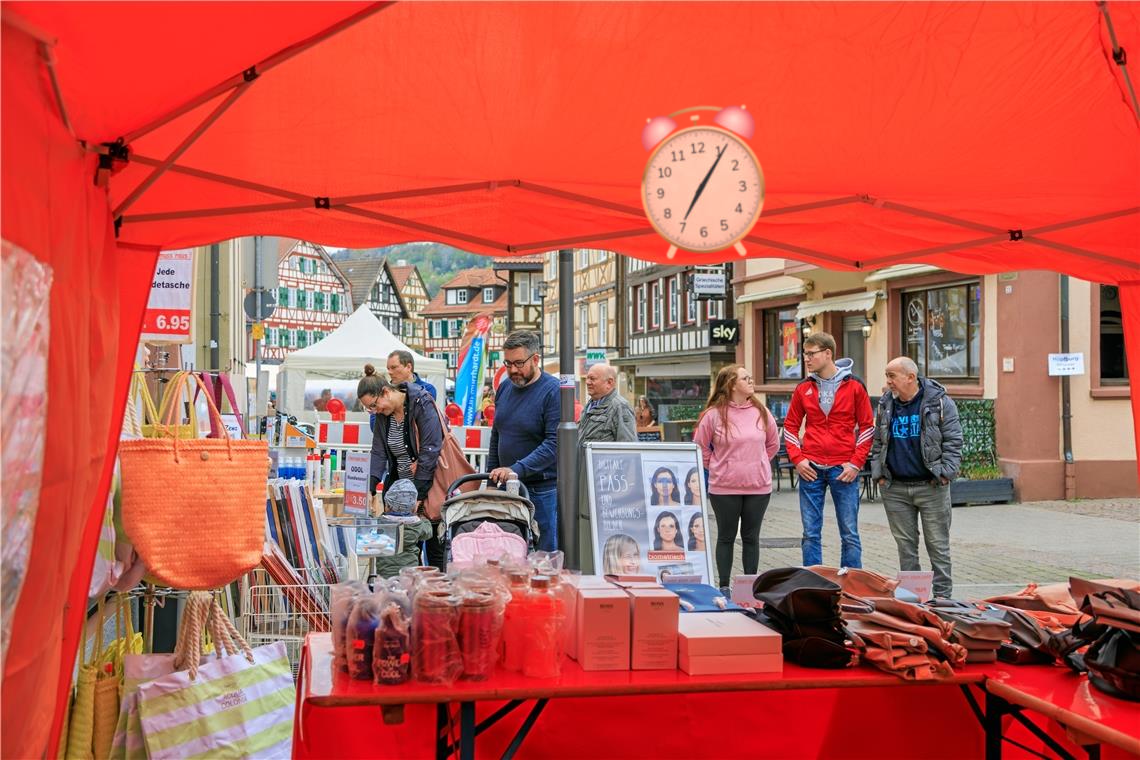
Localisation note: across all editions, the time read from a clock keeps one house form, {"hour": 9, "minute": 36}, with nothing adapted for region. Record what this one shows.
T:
{"hour": 7, "minute": 6}
